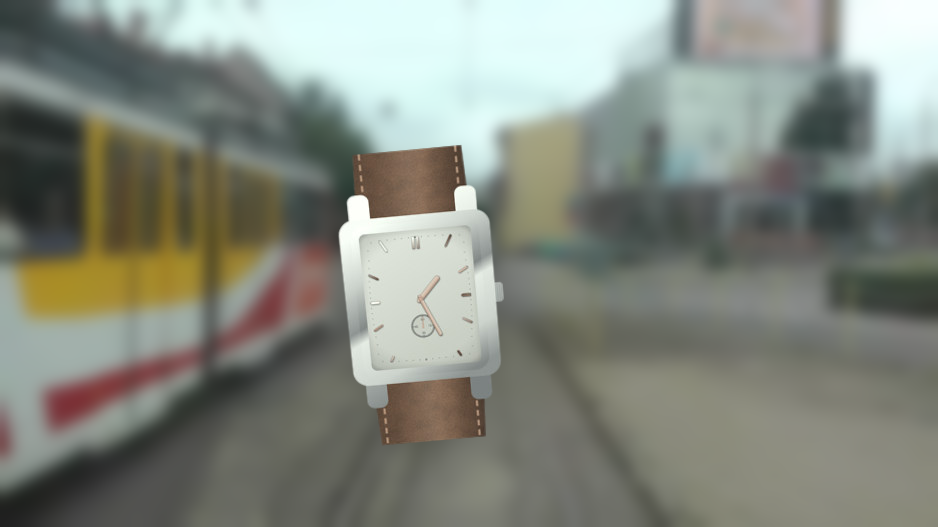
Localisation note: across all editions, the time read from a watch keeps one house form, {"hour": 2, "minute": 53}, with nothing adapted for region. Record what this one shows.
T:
{"hour": 1, "minute": 26}
